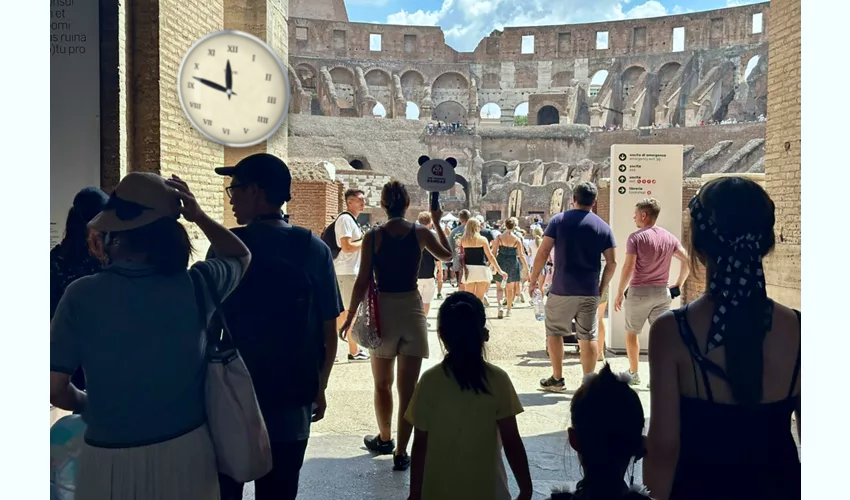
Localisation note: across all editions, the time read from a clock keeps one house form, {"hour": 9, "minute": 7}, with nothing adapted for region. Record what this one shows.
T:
{"hour": 11, "minute": 47}
